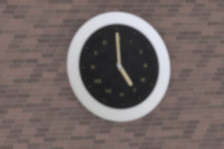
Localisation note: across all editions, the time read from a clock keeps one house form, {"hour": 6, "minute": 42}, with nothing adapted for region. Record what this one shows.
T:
{"hour": 5, "minute": 0}
